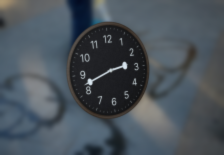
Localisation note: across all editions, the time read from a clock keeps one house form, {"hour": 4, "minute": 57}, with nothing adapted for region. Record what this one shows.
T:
{"hour": 2, "minute": 42}
